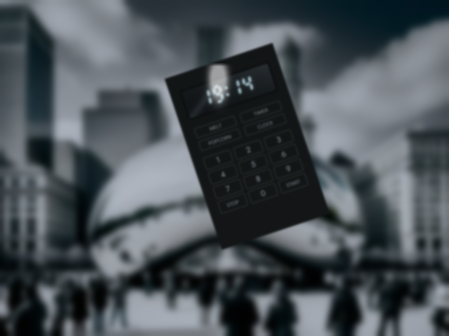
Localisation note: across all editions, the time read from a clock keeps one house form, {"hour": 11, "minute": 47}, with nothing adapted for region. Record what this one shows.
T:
{"hour": 19, "minute": 14}
